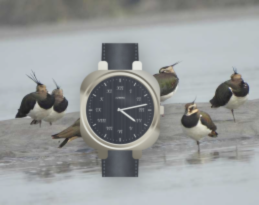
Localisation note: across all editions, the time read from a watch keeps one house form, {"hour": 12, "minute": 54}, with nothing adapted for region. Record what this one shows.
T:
{"hour": 4, "minute": 13}
